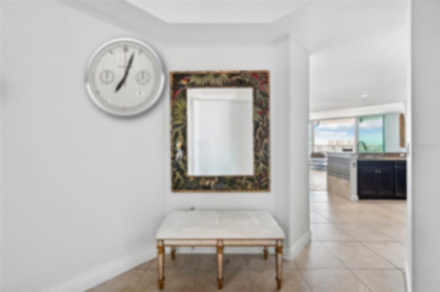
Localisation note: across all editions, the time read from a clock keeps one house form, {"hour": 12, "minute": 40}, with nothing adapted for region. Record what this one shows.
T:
{"hour": 7, "minute": 3}
